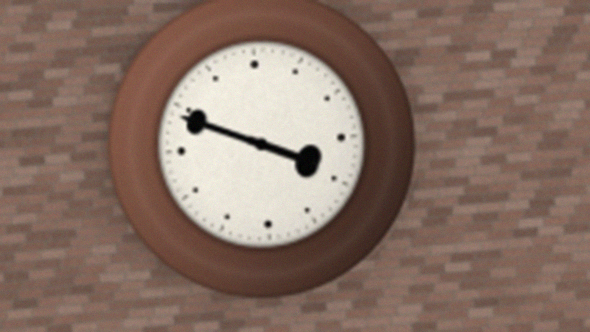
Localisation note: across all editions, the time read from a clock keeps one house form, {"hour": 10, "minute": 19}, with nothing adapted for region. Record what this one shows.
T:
{"hour": 3, "minute": 49}
